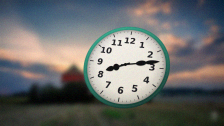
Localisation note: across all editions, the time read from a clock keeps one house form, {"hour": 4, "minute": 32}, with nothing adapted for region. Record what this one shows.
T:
{"hour": 8, "minute": 13}
